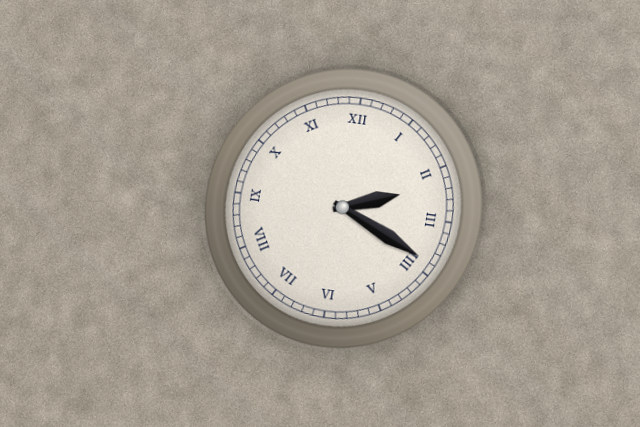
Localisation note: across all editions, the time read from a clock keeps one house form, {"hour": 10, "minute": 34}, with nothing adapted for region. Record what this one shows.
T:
{"hour": 2, "minute": 19}
